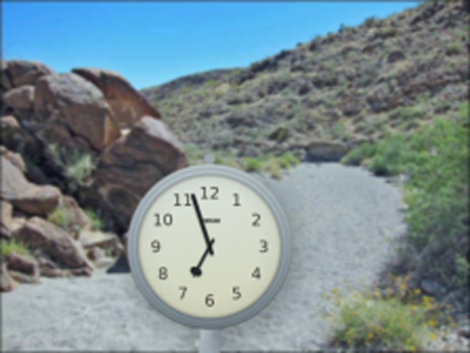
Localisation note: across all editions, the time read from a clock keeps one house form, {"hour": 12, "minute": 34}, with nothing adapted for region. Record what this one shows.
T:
{"hour": 6, "minute": 57}
